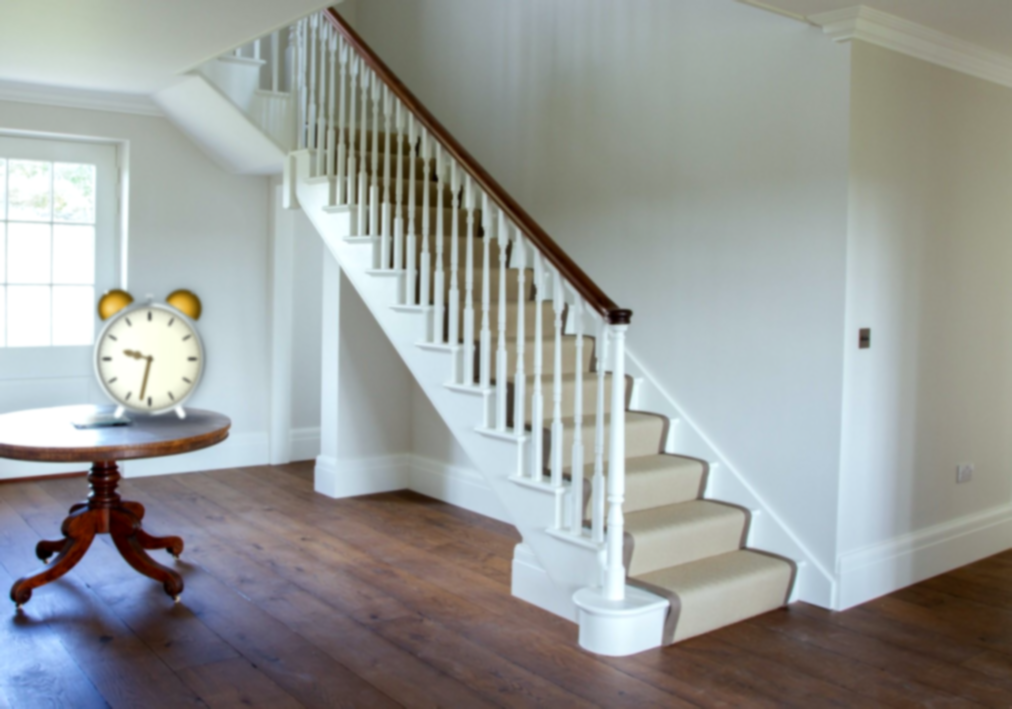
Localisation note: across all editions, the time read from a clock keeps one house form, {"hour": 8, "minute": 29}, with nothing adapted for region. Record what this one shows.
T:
{"hour": 9, "minute": 32}
